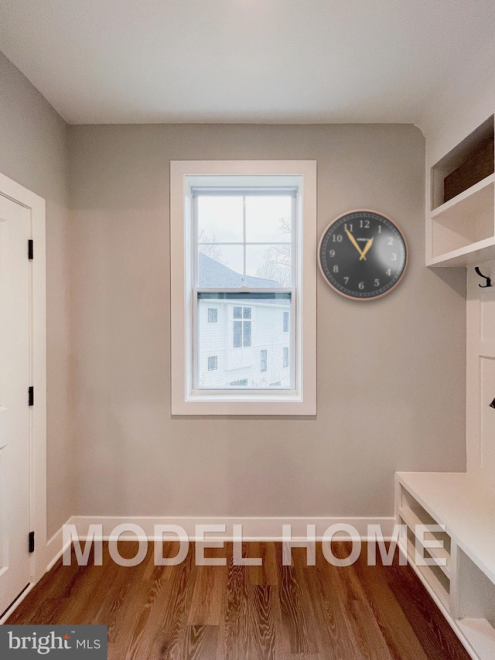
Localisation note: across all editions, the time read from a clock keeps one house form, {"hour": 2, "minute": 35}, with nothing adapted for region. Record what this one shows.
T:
{"hour": 12, "minute": 54}
